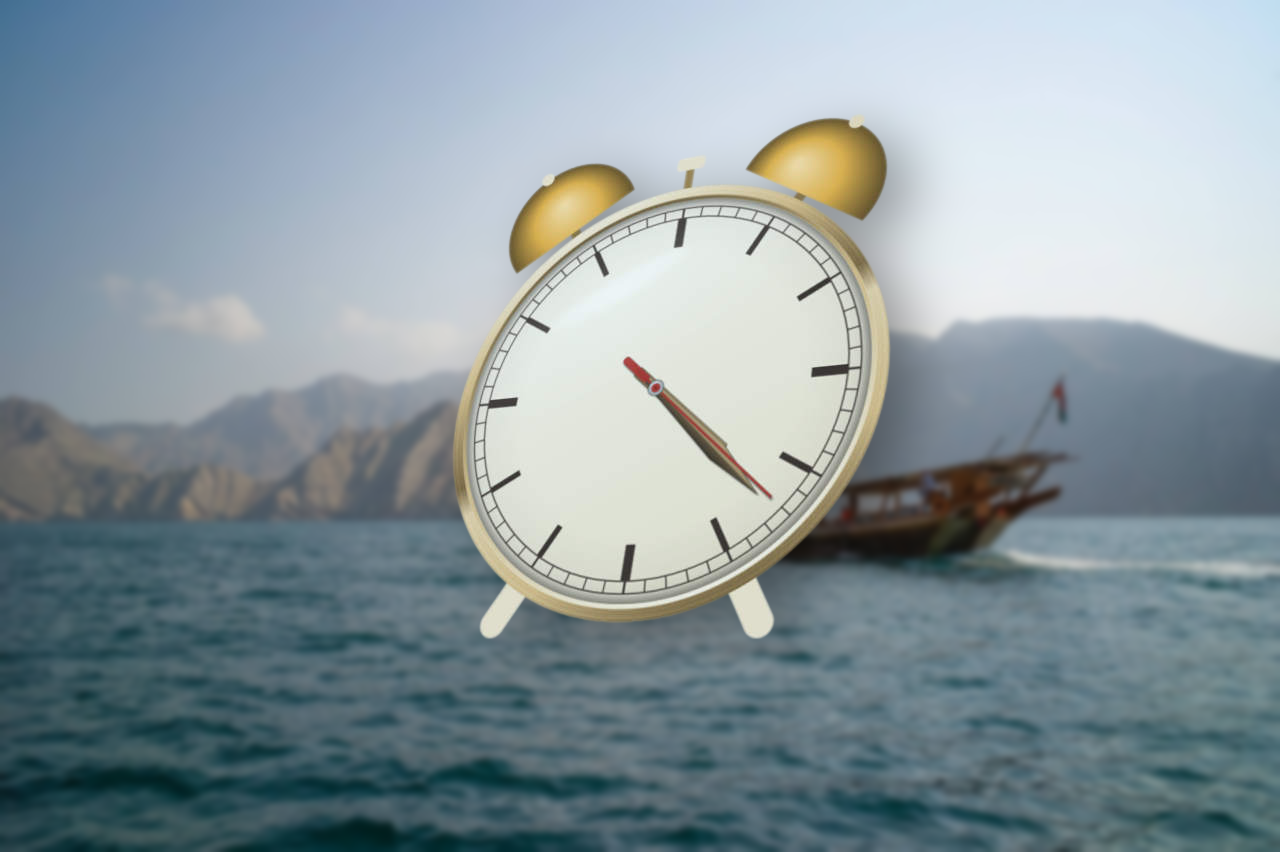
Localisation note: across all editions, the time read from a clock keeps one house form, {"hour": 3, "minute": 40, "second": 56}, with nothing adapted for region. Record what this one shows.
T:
{"hour": 4, "minute": 22, "second": 22}
